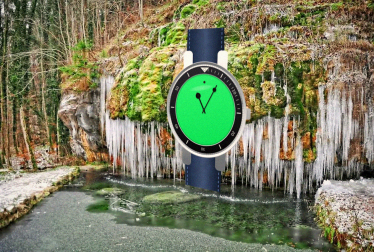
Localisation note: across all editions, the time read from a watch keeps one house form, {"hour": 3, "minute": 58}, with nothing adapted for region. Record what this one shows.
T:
{"hour": 11, "minute": 5}
